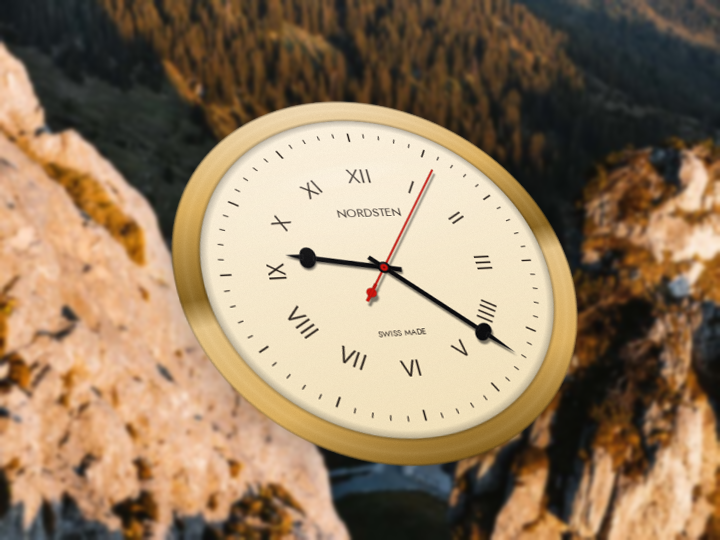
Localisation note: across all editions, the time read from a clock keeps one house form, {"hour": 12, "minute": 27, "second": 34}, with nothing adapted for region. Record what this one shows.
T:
{"hour": 9, "minute": 22, "second": 6}
